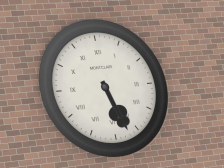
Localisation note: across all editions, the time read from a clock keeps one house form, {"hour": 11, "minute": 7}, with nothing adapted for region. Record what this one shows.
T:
{"hour": 5, "minute": 27}
